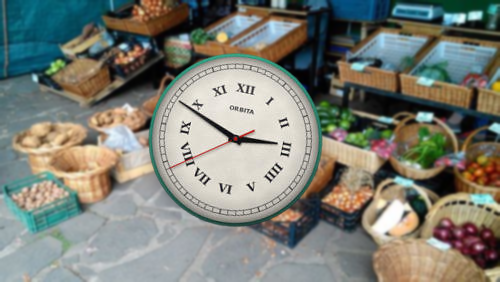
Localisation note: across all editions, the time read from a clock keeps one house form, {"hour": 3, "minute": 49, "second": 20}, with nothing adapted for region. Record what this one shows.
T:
{"hour": 2, "minute": 48, "second": 39}
